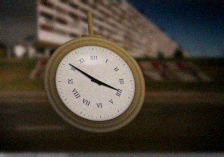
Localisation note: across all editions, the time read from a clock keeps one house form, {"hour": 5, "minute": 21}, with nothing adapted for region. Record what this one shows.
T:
{"hour": 3, "minute": 51}
